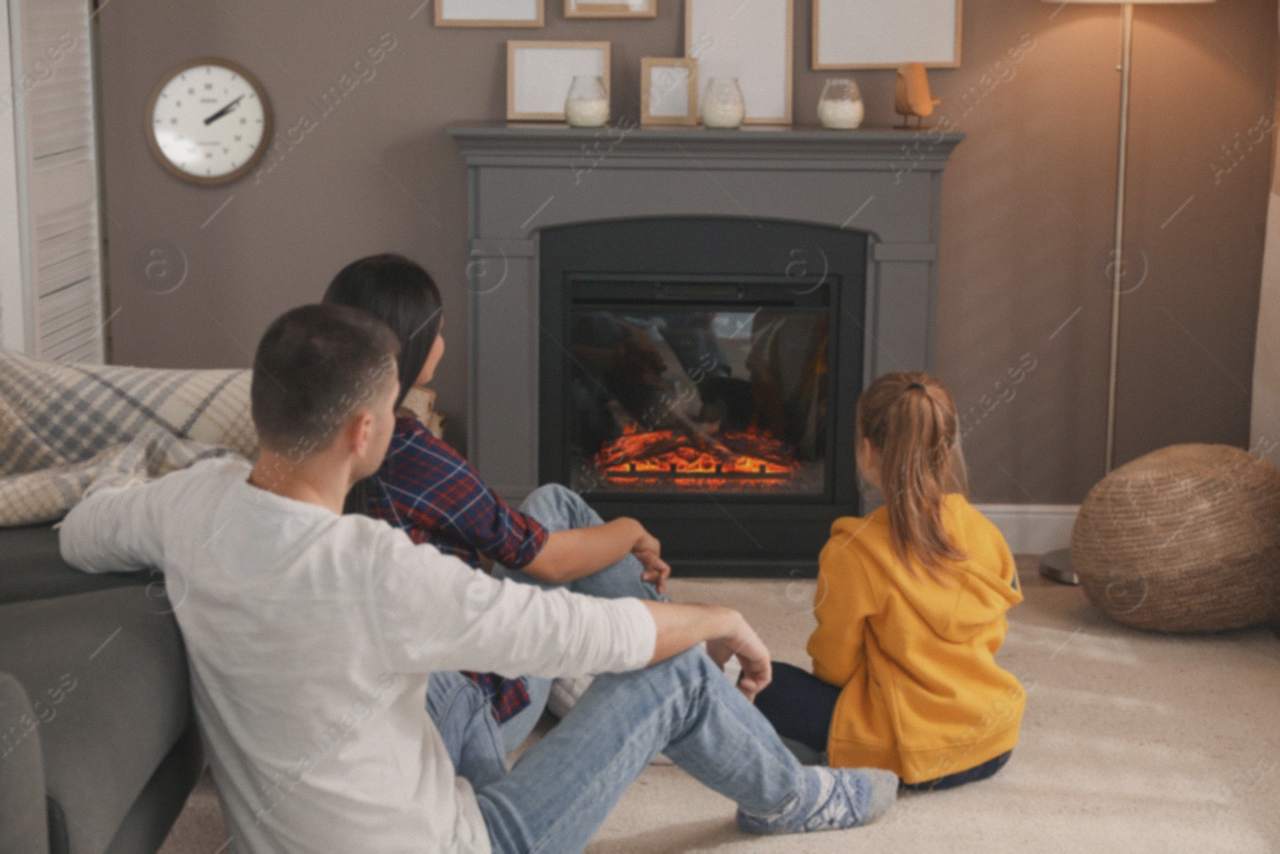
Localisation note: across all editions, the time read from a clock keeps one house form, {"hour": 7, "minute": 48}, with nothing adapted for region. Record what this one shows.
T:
{"hour": 2, "minute": 9}
